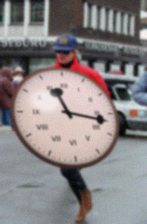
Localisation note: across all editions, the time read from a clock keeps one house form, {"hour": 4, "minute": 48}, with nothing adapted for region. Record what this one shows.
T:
{"hour": 11, "minute": 17}
